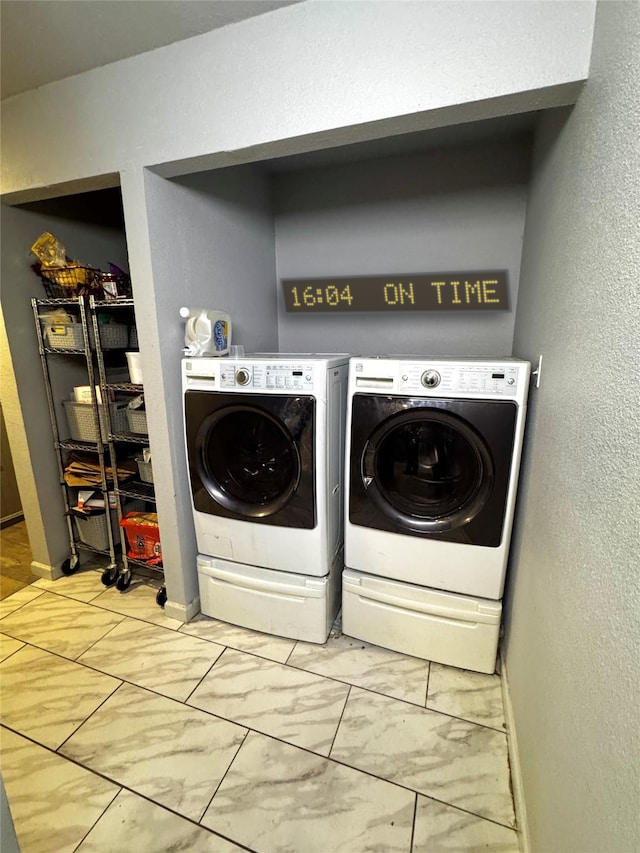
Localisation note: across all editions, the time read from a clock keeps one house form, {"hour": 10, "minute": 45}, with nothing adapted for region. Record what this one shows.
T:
{"hour": 16, "minute": 4}
